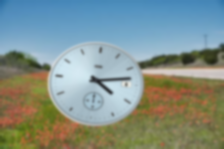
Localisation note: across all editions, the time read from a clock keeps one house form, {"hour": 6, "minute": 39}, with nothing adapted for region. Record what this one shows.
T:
{"hour": 4, "minute": 13}
